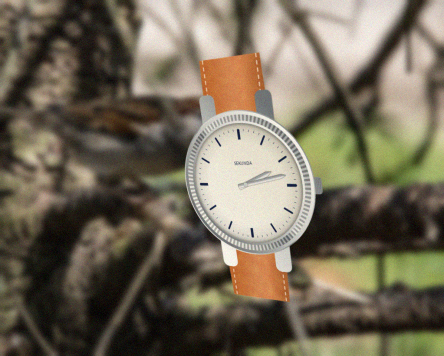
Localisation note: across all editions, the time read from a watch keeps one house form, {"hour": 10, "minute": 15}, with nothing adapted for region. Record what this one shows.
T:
{"hour": 2, "minute": 13}
